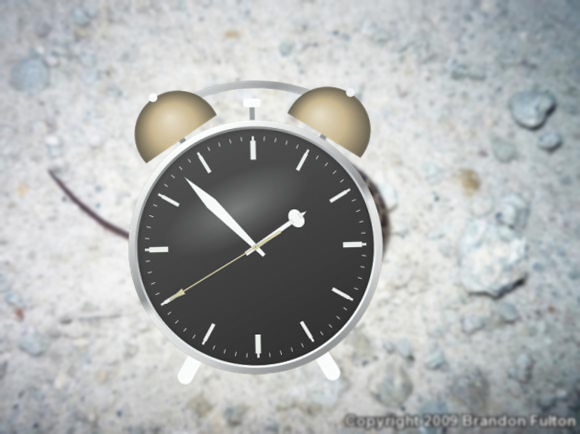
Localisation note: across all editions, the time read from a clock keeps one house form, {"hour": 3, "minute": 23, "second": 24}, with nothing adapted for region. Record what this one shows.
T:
{"hour": 1, "minute": 52, "second": 40}
